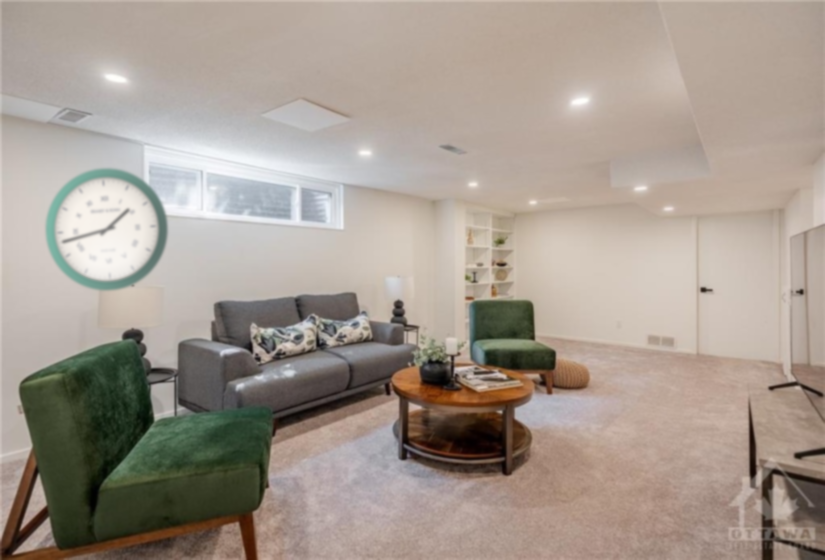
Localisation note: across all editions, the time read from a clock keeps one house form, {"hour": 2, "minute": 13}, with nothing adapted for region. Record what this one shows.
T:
{"hour": 1, "minute": 43}
